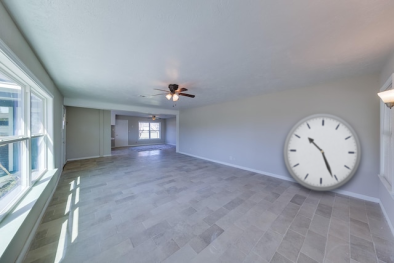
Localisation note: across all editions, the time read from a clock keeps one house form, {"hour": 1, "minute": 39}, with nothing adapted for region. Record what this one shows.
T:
{"hour": 10, "minute": 26}
